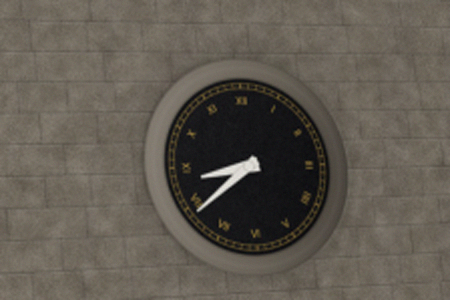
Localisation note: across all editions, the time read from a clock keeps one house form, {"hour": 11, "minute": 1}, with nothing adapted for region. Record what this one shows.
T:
{"hour": 8, "minute": 39}
